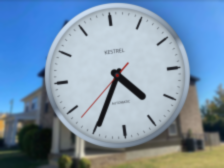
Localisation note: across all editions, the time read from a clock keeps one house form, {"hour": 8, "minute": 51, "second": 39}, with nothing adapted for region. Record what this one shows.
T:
{"hour": 4, "minute": 34, "second": 38}
